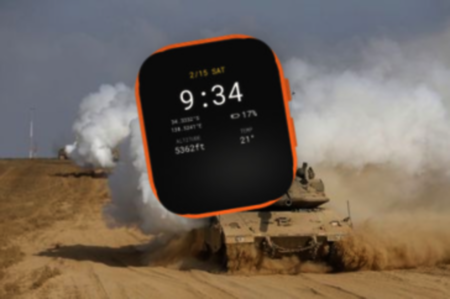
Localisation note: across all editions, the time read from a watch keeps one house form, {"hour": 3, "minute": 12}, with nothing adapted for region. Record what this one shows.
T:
{"hour": 9, "minute": 34}
